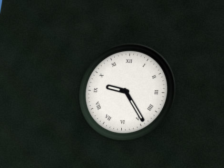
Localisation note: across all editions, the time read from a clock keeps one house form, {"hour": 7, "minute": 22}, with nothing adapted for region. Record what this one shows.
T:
{"hour": 9, "minute": 24}
